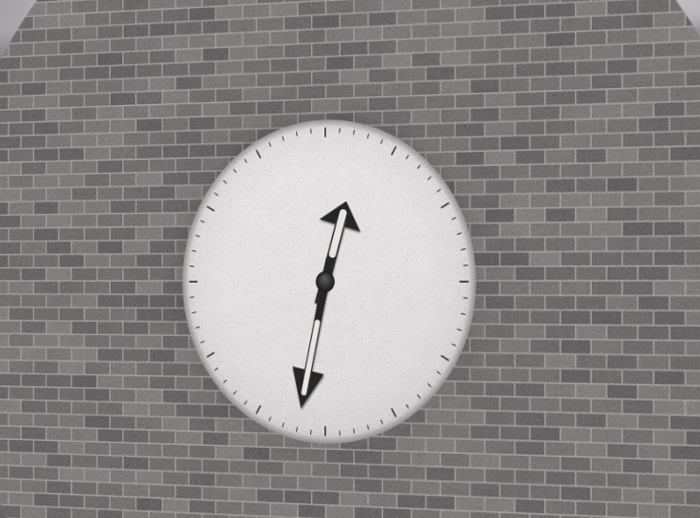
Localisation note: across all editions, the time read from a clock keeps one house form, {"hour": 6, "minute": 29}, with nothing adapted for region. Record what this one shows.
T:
{"hour": 12, "minute": 32}
